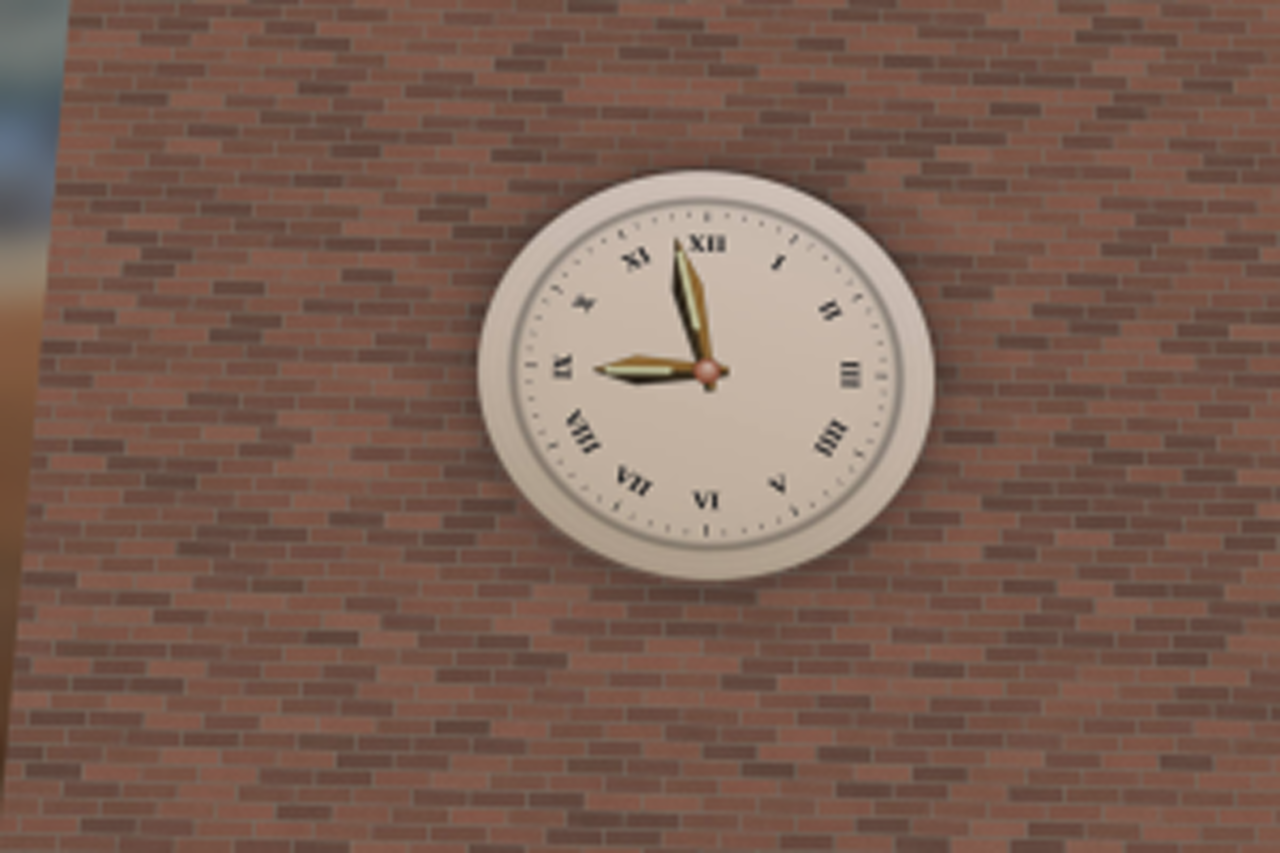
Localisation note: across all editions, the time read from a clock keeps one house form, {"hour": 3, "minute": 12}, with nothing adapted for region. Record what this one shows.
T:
{"hour": 8, "minute": 58}
